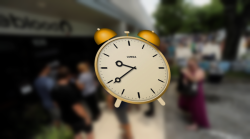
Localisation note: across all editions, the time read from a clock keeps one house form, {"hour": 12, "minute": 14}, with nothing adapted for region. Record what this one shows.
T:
{"hour": 9, "minute": 39}
